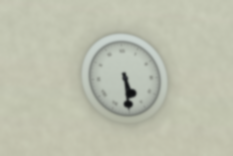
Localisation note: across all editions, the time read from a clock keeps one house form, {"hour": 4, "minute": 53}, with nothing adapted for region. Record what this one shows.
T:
{"hour": 5, "minute": 30}
